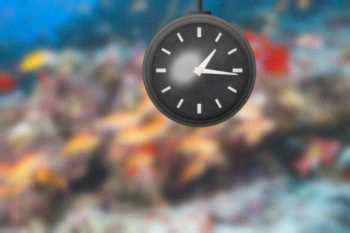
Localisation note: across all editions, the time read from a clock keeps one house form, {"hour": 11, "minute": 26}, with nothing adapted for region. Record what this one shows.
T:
{"hour": 1, "minute": 16}
